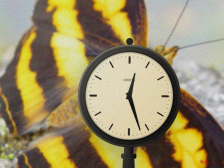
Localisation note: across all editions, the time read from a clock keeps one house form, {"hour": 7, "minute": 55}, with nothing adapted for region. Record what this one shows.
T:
{"hour": 12, "minute": 27}
